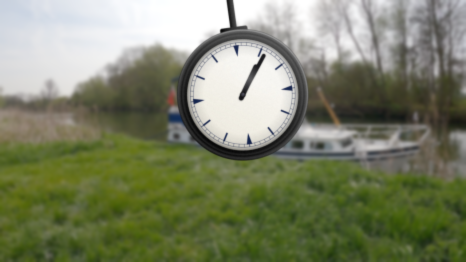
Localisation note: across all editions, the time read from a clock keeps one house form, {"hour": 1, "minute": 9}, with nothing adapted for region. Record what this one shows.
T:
{"hour": 1, "minute": 6}
